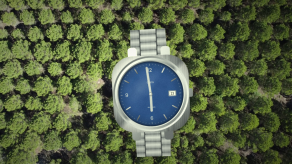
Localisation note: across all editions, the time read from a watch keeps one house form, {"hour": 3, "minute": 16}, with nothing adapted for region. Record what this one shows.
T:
{"hour": 5, "minute": 59}
